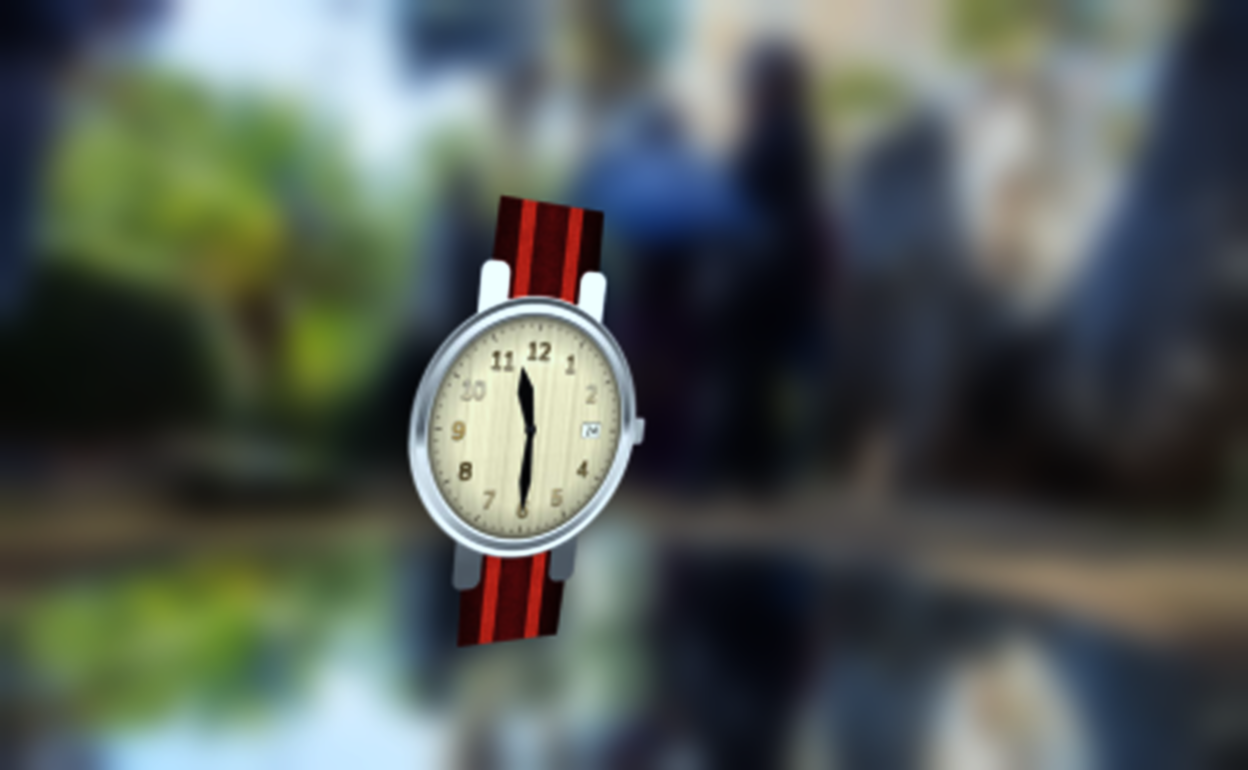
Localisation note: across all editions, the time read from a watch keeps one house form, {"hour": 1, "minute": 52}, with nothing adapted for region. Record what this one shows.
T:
{"hour": 11, "minute": 30}
